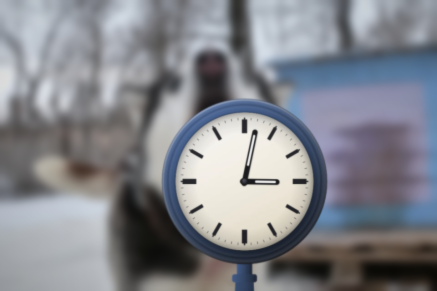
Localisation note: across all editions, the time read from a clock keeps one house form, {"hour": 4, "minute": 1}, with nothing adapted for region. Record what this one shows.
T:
{"hour": 3, "minute": 2}
